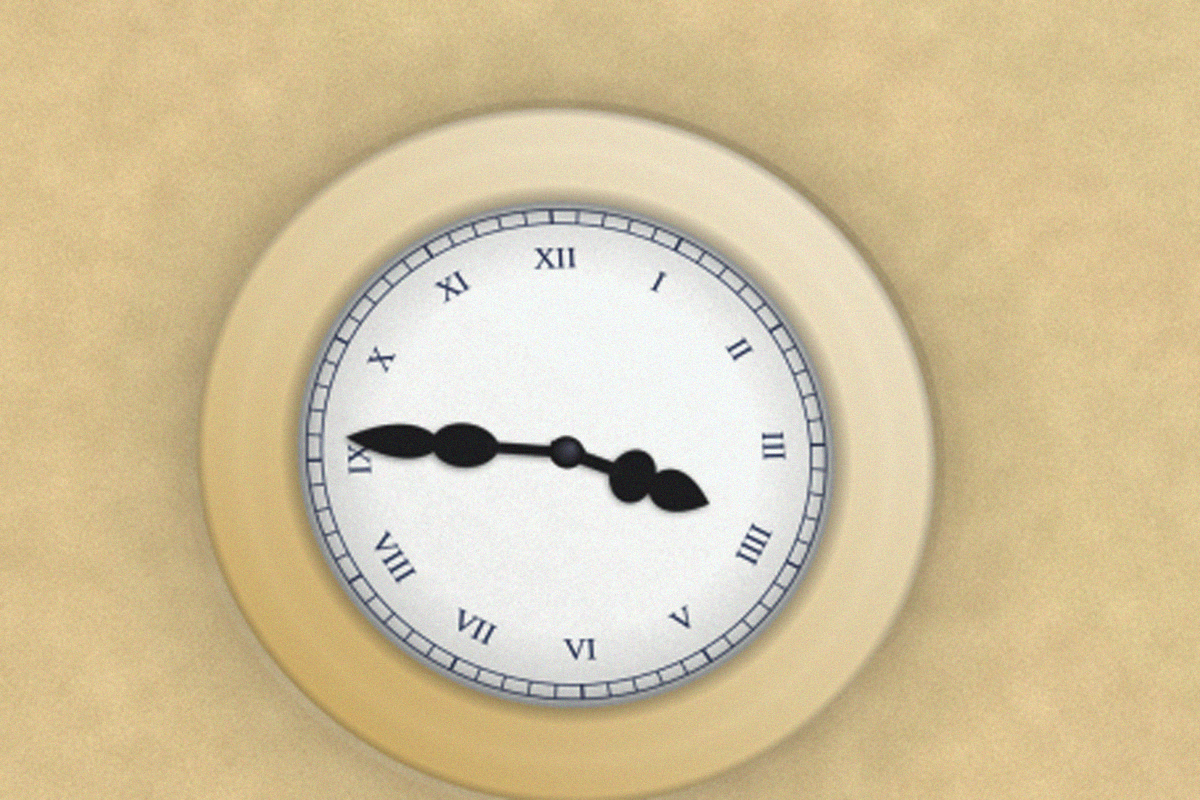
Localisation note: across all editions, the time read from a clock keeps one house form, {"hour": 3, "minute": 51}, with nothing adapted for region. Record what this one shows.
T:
{"hour": 3, "minute": 46}
